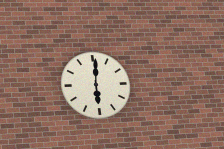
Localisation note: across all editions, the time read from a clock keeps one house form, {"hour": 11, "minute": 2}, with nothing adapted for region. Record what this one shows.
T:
{"hour": 6, "minute": 1}
